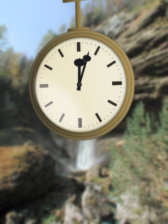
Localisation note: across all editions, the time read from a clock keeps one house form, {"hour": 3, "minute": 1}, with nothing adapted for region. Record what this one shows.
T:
{"hour": 12, "minute": 3}
